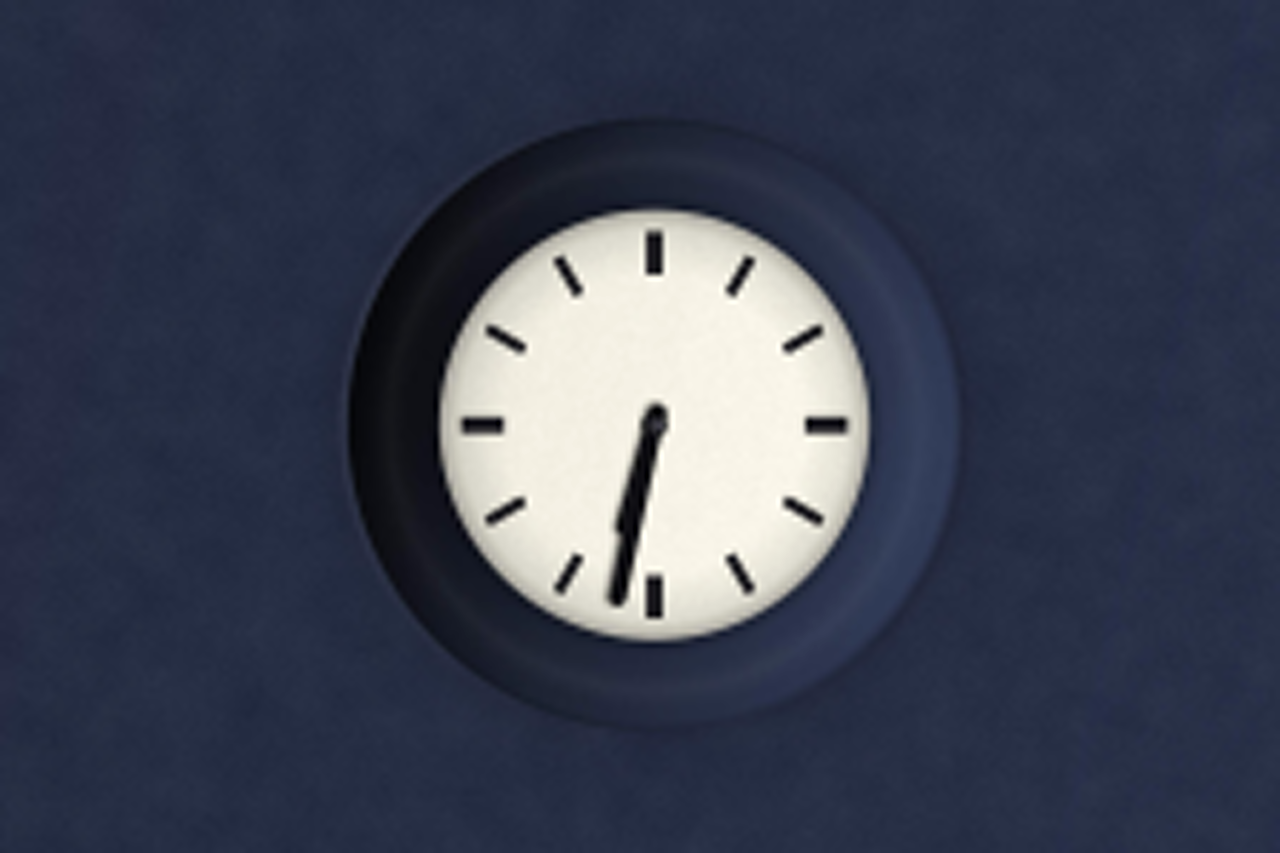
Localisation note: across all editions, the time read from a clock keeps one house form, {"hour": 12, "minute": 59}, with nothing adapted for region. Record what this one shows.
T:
{"hour": 6, "minute": 32}
